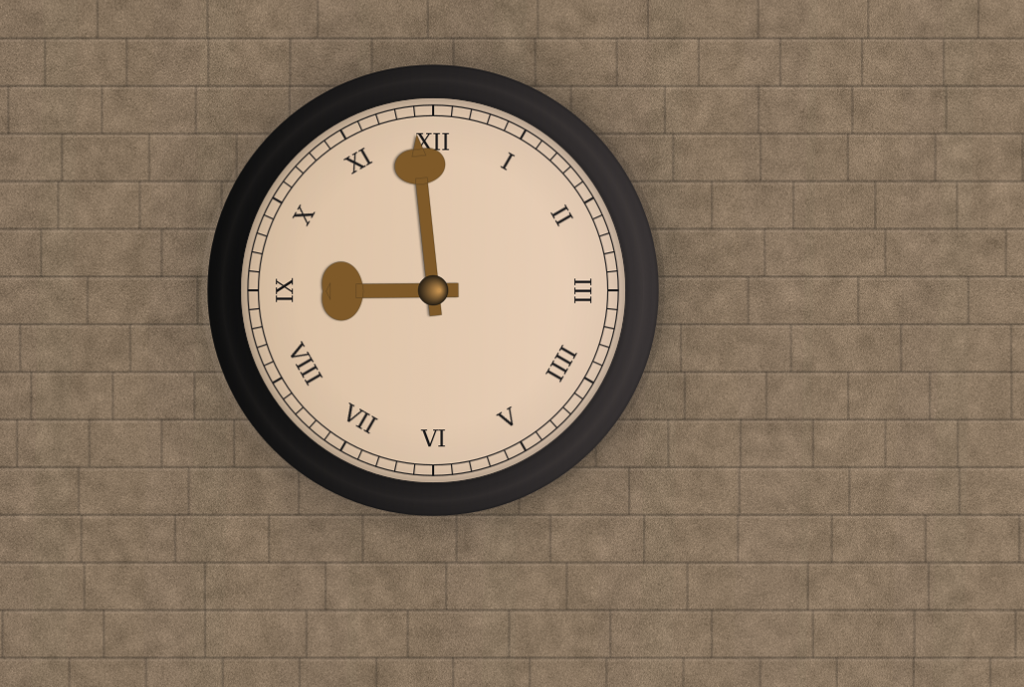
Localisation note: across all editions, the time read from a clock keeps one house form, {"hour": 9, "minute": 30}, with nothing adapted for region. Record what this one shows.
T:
{"hour": 8, "minute": 59}
